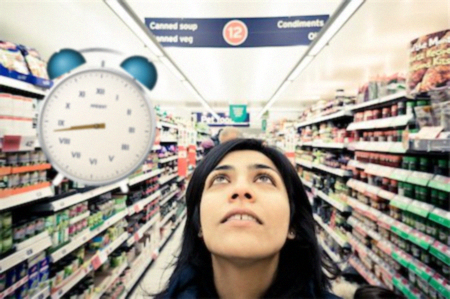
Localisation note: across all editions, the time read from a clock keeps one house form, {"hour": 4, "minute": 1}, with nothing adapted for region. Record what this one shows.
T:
{"hour": 8, "minute": 43}
